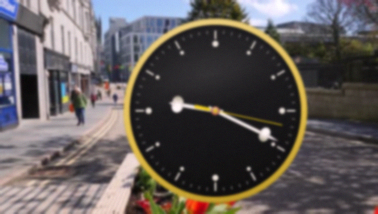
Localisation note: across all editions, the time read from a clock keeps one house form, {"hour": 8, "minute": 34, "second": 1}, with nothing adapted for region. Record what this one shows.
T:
{"hour": 9, "minute": 19, "second": 17}
